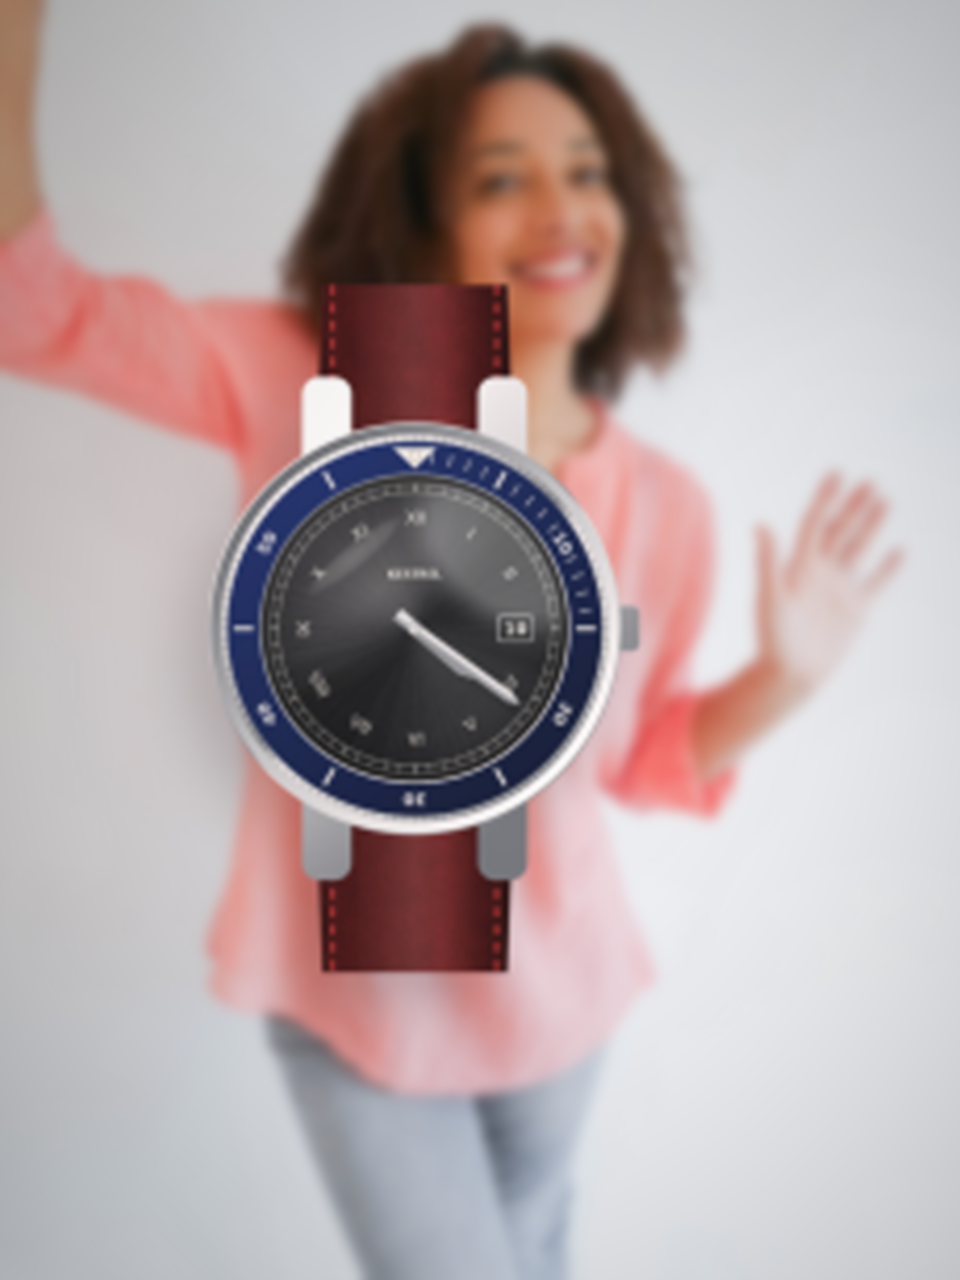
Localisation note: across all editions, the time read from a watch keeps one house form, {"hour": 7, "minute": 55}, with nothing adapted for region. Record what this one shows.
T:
{"hour": 4, "minute": 21}
